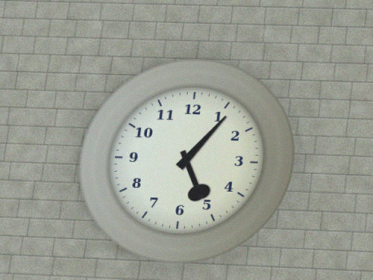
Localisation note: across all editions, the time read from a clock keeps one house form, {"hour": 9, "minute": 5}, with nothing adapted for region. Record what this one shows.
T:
{"hour": 5, "minute": 6}
